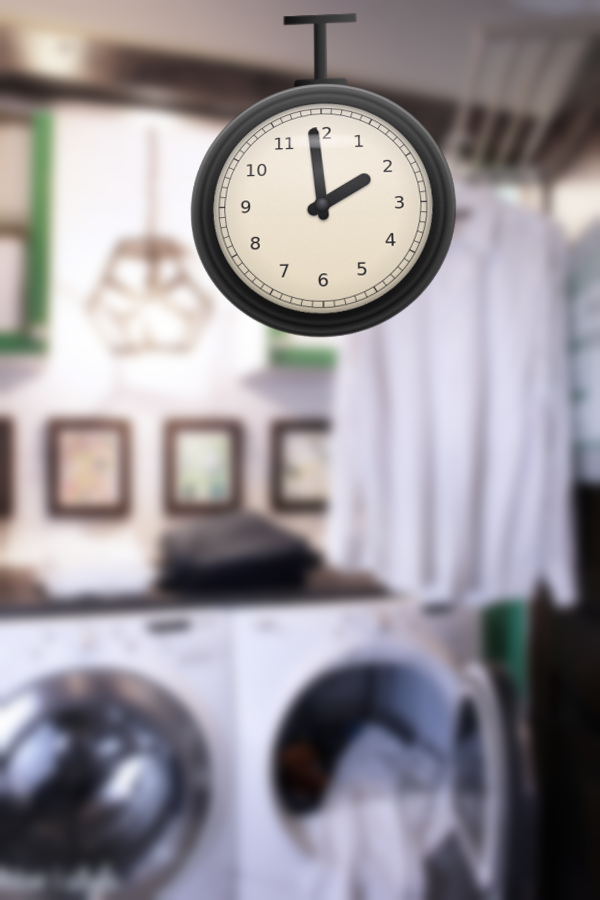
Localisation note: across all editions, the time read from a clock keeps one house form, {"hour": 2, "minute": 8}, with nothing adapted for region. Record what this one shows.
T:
{"hour": 1, "minute": 59}
